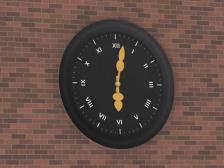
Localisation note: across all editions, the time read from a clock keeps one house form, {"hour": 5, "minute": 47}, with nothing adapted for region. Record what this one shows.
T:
{"hour": 6, "minute": 2}
